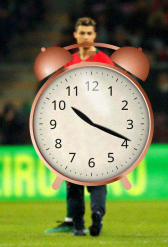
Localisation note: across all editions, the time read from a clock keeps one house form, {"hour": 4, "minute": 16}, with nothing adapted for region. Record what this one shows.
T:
{"hour": 10, "minute": 19}
